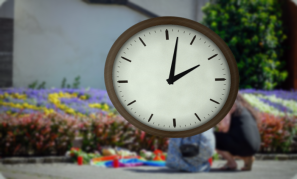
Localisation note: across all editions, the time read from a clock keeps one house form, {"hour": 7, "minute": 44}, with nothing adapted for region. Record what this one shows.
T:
{"hour": 2, "minute": 2}
